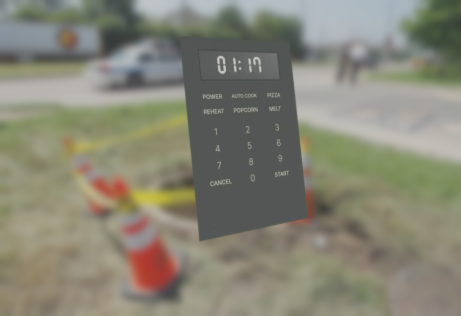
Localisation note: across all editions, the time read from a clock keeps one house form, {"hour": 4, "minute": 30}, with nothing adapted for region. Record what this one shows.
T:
{"hour": 1, "minute": 17}
